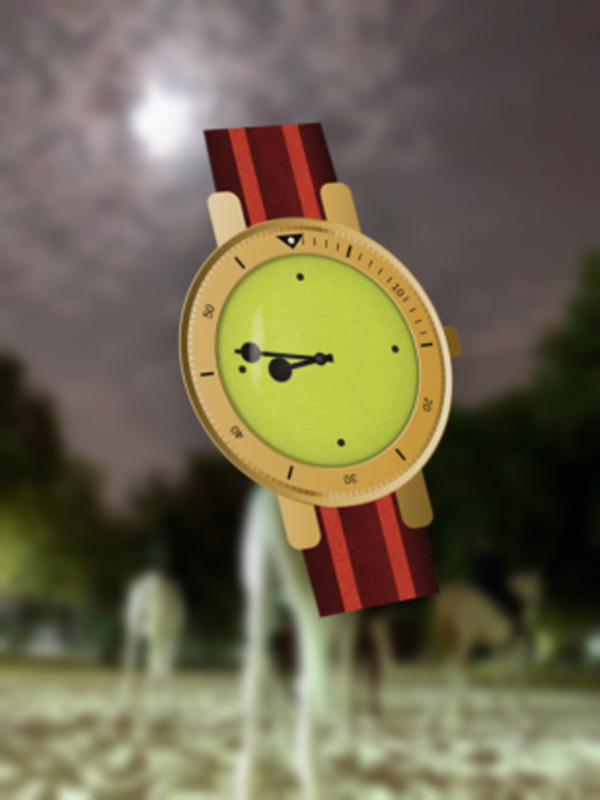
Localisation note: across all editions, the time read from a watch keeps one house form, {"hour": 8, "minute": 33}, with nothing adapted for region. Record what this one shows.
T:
{"hour": 8, "minute": 47}
